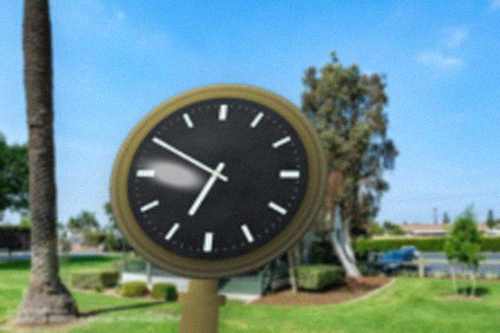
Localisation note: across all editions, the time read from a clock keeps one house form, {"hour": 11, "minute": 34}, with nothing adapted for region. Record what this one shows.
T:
{"hour": 6, "minute": 50}
